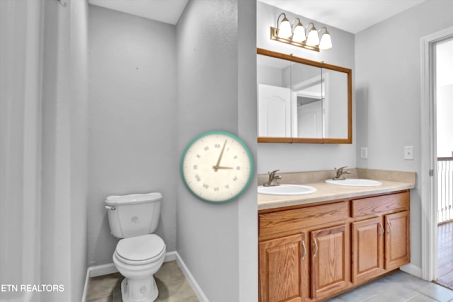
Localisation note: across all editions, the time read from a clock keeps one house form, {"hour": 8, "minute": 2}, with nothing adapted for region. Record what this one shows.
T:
{"hour": 3, "minute": 3}
